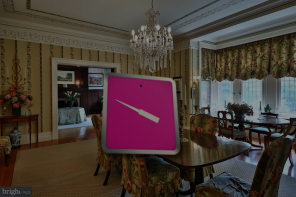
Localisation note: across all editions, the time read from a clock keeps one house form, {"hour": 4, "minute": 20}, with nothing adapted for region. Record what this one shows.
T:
{"hour": 3, "minute": 49}
